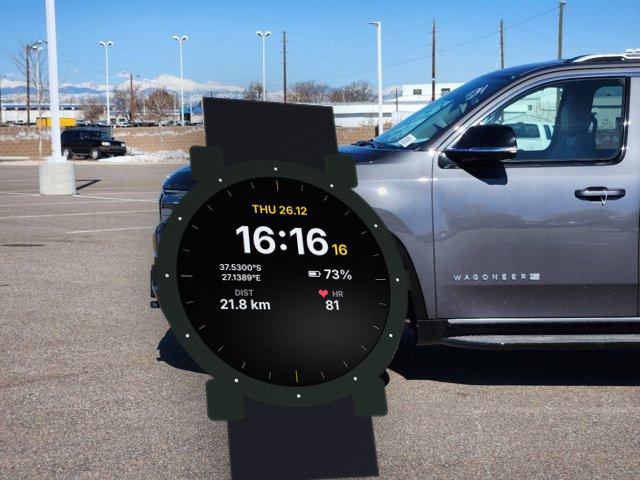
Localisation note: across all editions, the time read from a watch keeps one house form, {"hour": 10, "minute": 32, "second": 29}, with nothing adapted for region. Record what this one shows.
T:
{"hour": 16, "minute": 16, "second": 16}
